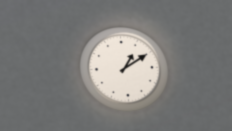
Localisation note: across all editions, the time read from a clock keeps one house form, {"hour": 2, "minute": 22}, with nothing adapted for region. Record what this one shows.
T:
{"hour": 1, "minute": 10}
